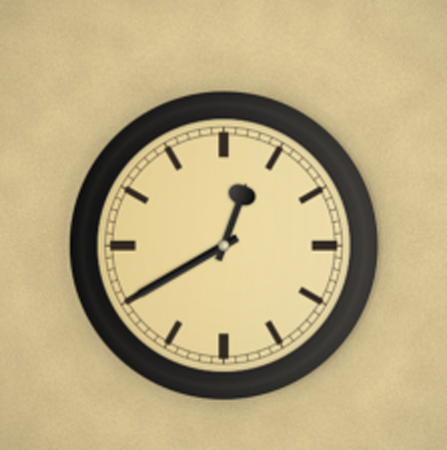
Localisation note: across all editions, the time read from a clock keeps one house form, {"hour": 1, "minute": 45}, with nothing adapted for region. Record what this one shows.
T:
{"hour": 12, "minute": 40}
